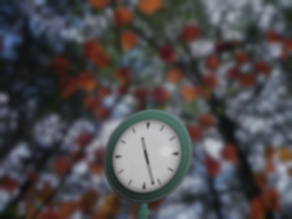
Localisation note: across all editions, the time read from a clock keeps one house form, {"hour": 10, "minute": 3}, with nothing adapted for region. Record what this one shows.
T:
{"hour": 11, "minute": 27}
